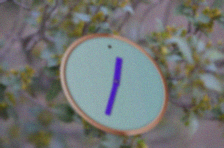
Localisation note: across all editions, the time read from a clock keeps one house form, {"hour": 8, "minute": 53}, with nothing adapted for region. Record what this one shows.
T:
{"hour": 12, "minute": 34}
